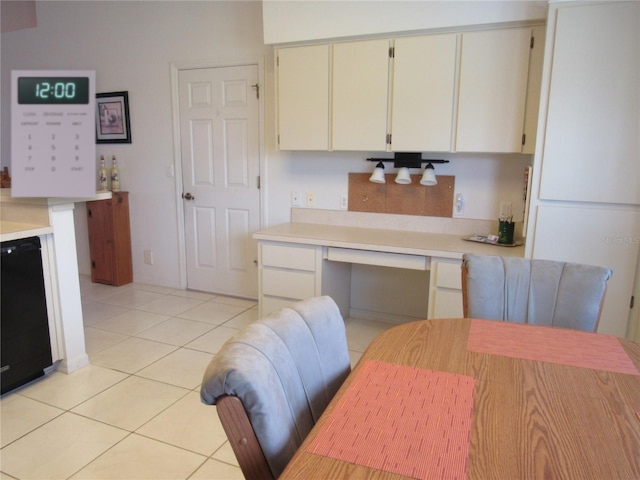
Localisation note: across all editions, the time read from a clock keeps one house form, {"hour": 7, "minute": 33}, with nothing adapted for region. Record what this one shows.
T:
{"hour": 12, "minute": 0}
